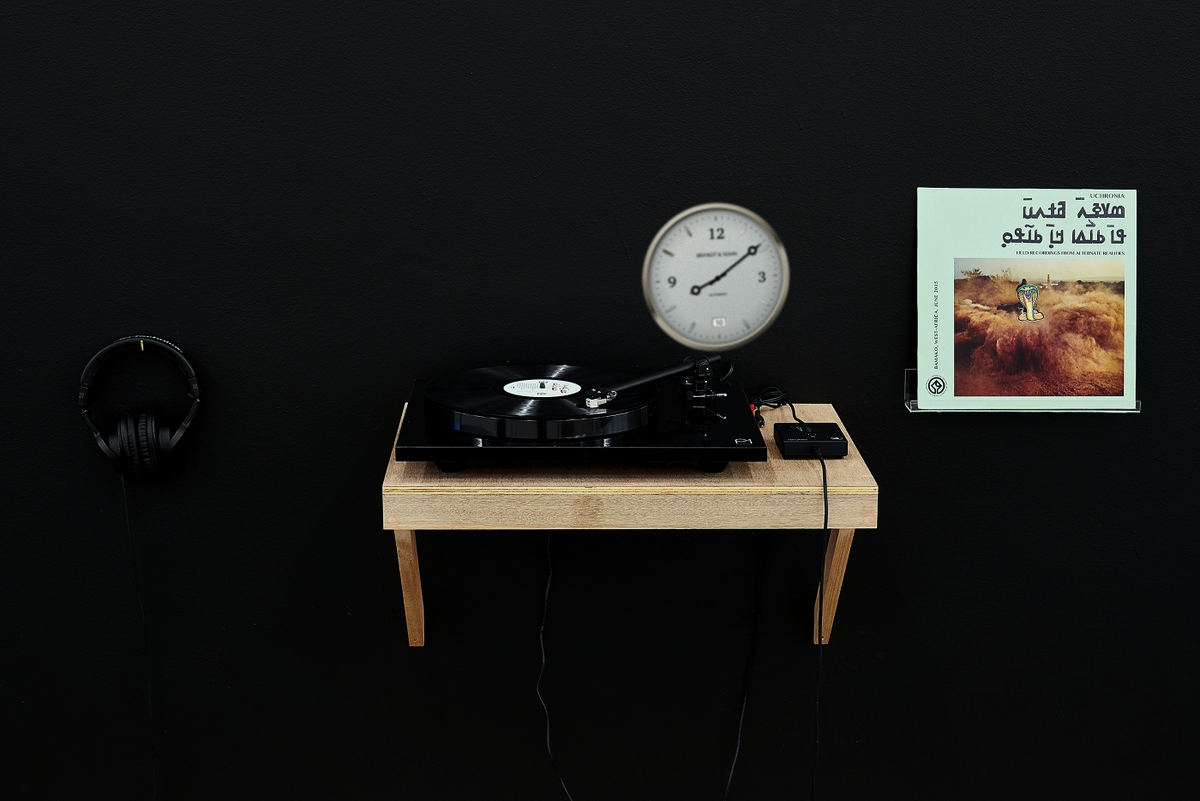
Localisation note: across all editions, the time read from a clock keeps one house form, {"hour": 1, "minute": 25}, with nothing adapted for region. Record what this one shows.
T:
{"hour": 8, "minute": 9}
